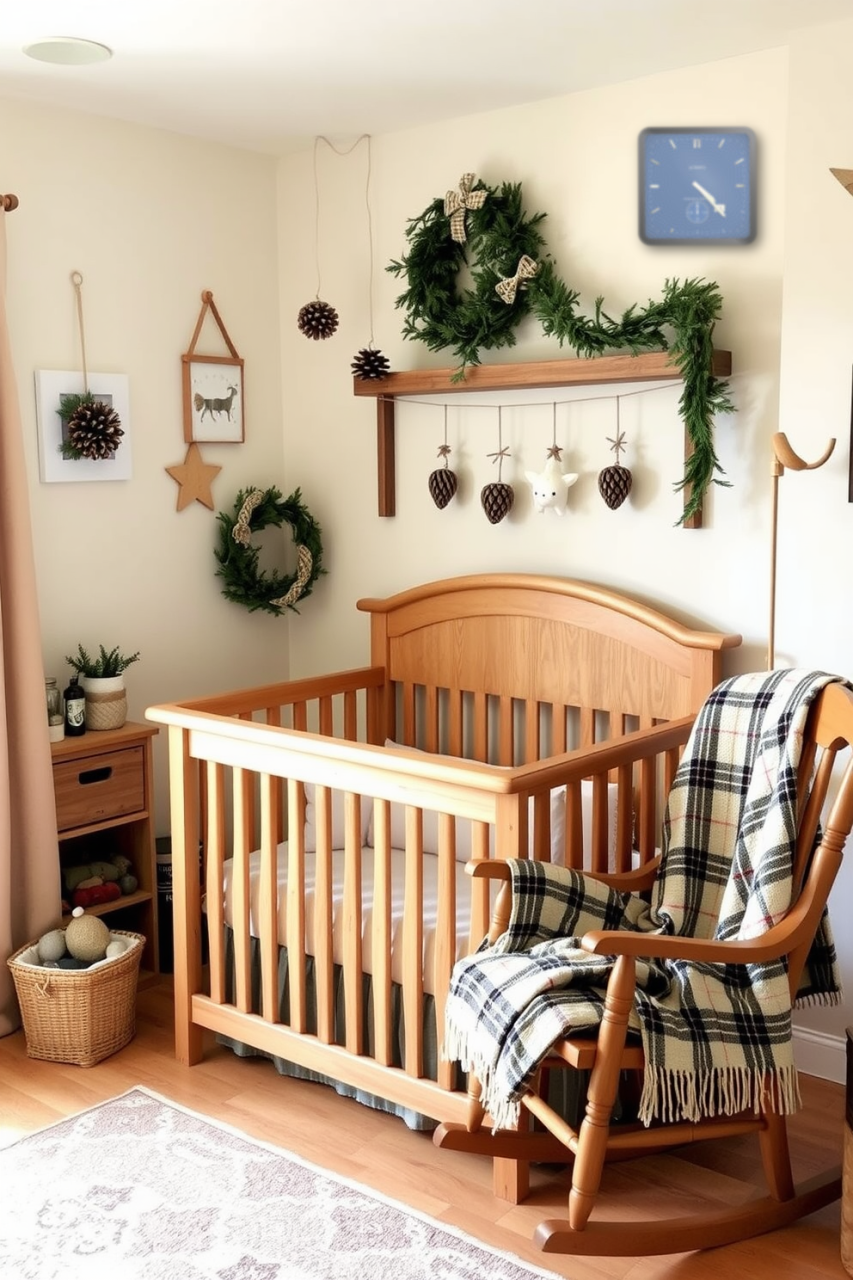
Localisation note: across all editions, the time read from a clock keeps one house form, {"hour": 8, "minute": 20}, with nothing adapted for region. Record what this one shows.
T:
{"hour": 4, "minute": 23}
